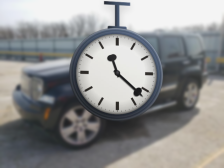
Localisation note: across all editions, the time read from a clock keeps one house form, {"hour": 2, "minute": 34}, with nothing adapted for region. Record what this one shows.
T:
{"hour": 11, "minute": 22}
